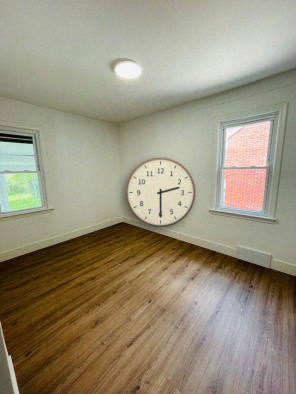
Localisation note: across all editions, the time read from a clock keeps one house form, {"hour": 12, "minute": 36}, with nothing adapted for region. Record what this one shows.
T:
{"hour": 2, "minute": 30}
